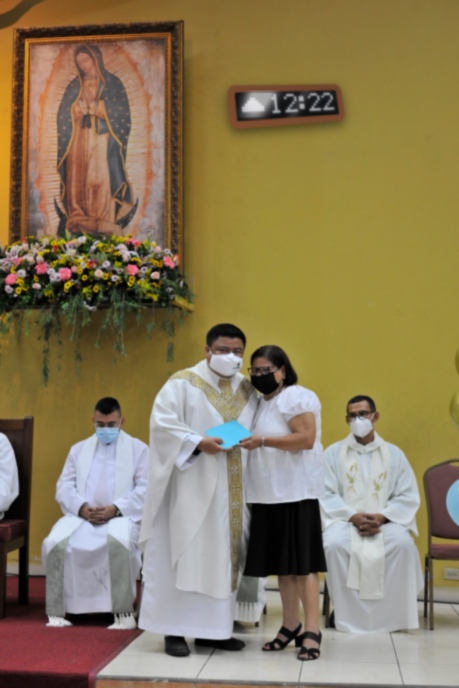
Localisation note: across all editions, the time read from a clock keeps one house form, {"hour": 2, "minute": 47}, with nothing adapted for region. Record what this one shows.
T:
{"hour": 12, "minute": 22}
